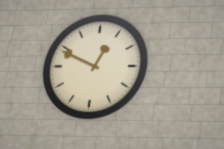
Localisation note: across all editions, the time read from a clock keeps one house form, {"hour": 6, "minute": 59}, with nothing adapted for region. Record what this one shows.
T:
{"hour": 12, "minute": 49}
